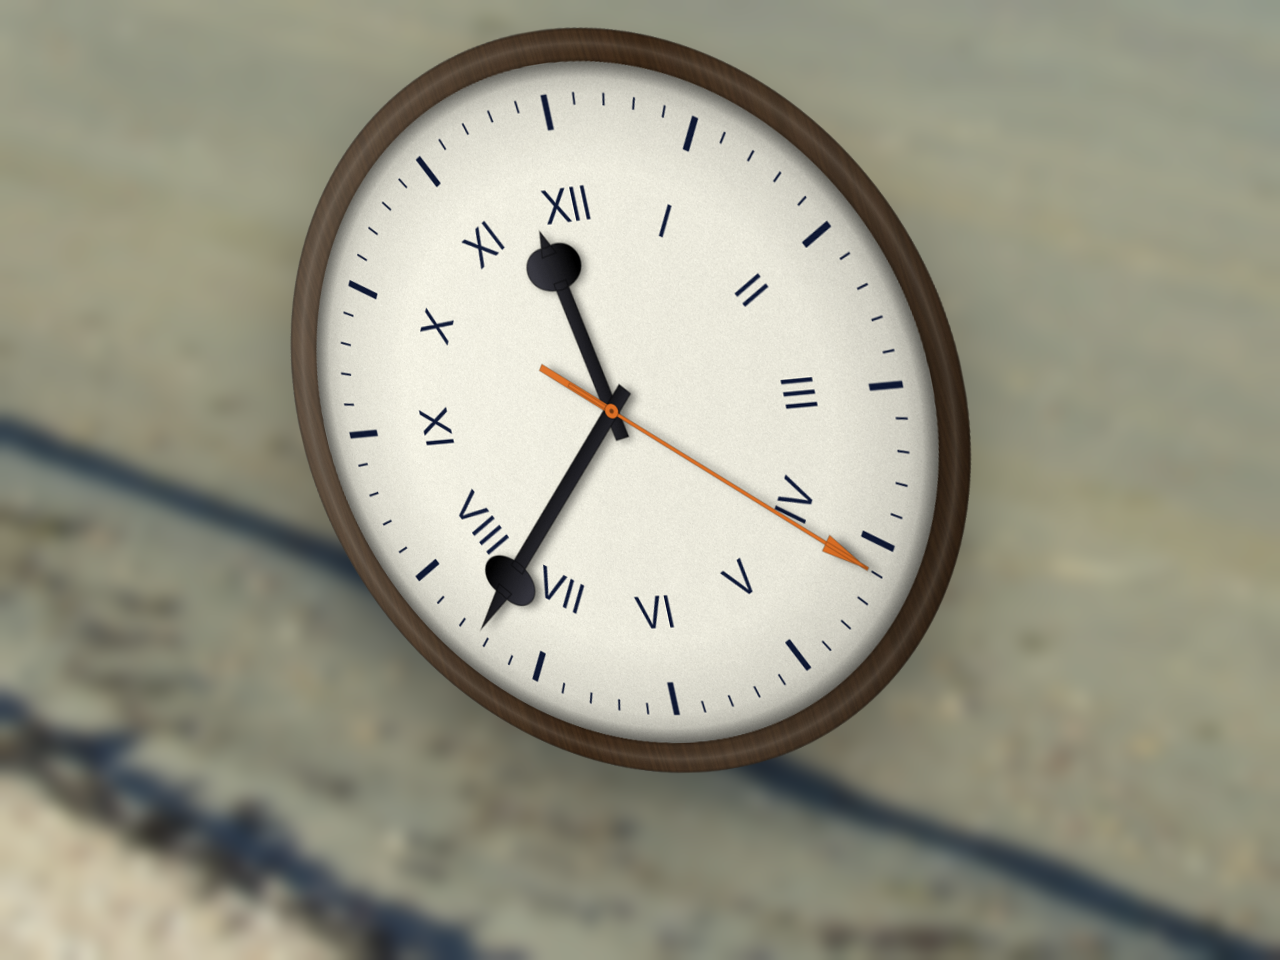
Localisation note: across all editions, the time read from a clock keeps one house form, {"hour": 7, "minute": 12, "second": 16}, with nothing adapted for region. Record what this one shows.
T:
{"hour": 11, "minute": 37, "second": 21}
